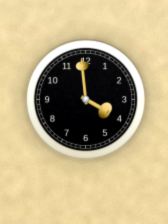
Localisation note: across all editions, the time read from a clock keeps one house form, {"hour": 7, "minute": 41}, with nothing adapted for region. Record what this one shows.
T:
{"hour": 3, "minute": 59}
